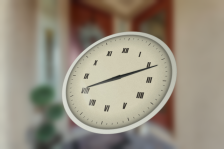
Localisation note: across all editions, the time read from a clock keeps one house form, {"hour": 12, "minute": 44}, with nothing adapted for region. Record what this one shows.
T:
{"hour": 8, "minute": 11}
